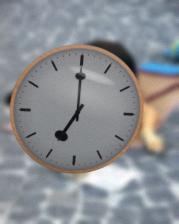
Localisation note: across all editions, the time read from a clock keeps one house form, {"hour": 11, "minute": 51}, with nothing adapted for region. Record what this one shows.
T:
{"hour": 7, "minute": 0}
